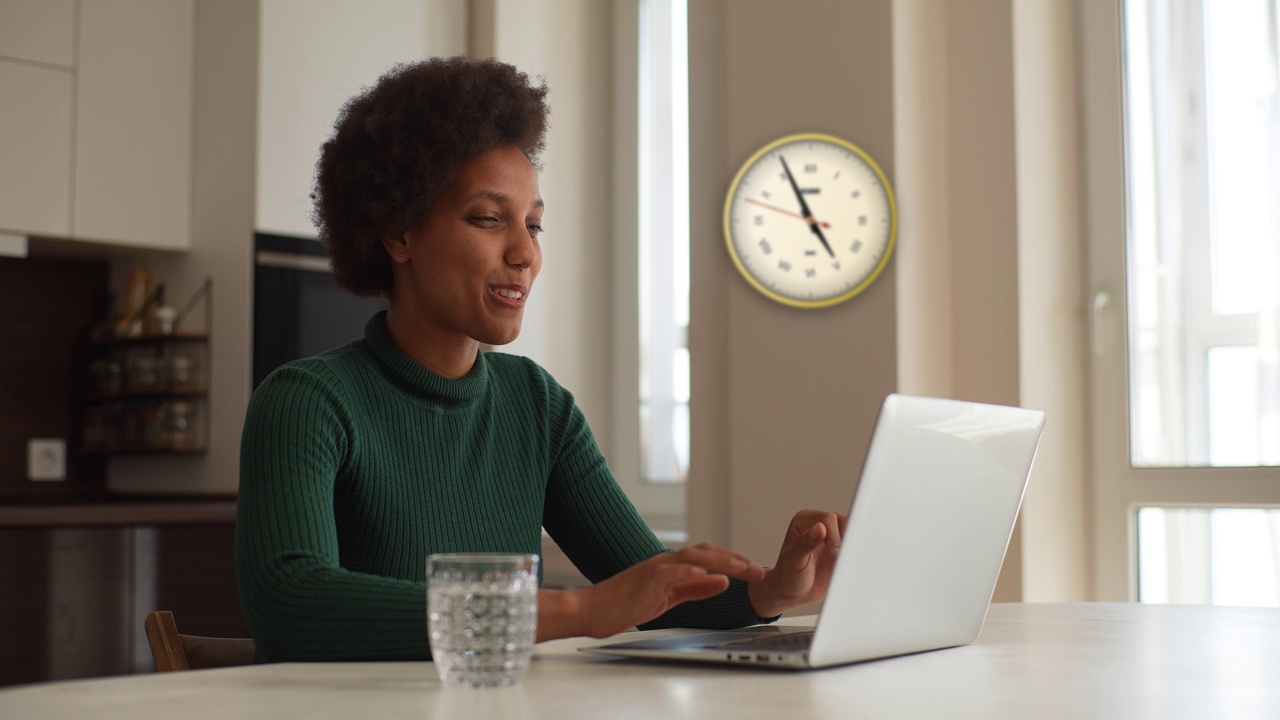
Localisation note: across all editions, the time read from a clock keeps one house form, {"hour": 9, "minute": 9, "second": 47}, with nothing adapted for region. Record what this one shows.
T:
{"hour": 4, "minute": 55, "second": 48}
